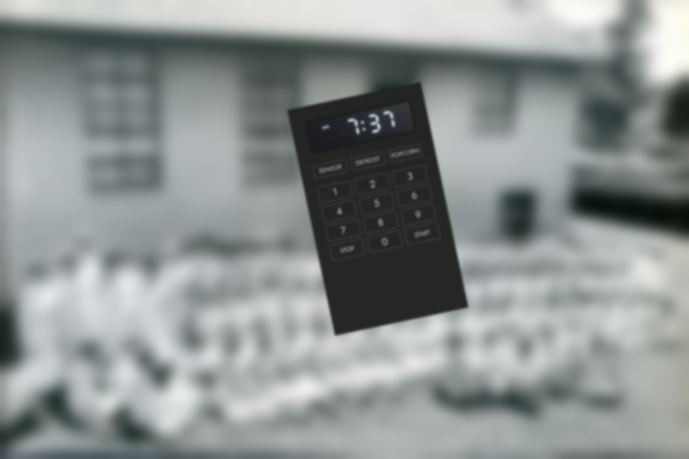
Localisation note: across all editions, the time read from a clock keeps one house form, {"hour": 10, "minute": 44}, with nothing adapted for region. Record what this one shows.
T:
{"hour": 7, "minute": 37}
